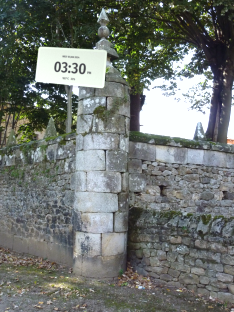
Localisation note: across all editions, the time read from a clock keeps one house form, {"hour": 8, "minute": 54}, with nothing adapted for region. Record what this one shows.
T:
{"hour": 3, "minute": 30}
